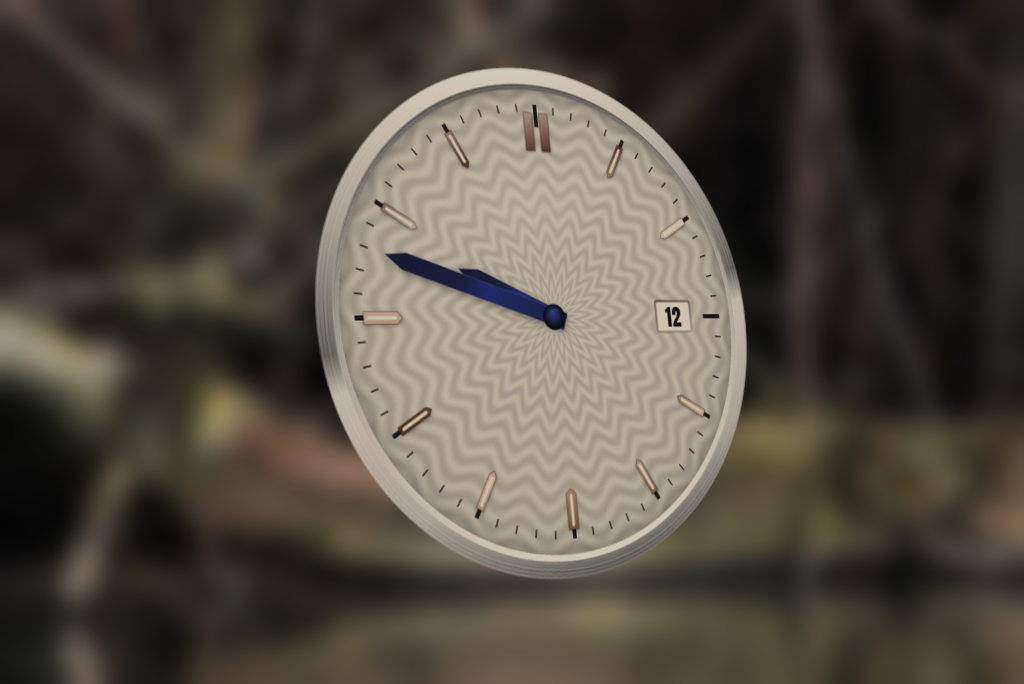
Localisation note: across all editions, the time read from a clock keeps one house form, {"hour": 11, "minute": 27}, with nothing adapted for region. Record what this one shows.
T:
{"hour": 9, "minute": 48}
